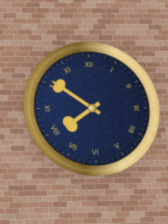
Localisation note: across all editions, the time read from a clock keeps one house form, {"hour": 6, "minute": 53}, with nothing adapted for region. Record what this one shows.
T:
{"hour": 7, "minute": 51}
